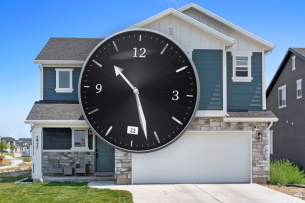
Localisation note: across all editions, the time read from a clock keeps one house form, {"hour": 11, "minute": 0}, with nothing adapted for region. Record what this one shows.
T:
{"hour": 10, "minute": 27}
